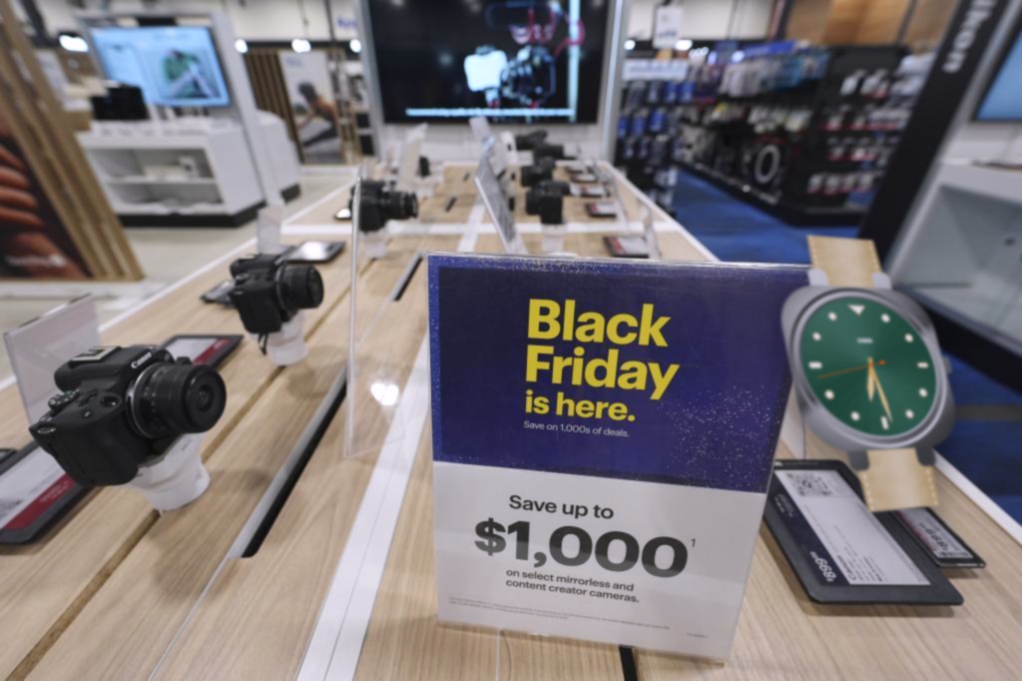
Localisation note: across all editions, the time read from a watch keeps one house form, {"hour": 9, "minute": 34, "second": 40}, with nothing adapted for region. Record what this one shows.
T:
{"hour": 6, "minute": 28, "second": 43}
